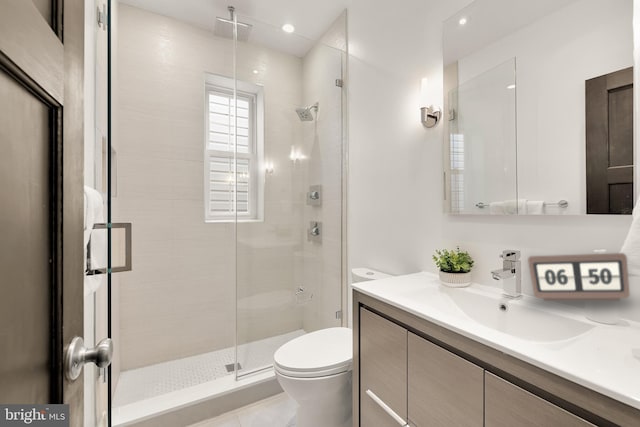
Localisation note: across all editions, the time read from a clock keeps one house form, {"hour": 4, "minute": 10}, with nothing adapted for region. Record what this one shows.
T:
{"hour": 6, "minute": 50}
